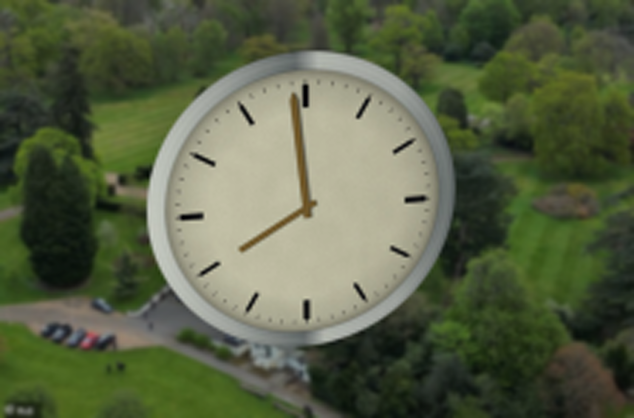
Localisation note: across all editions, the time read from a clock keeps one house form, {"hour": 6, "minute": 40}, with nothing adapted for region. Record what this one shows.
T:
{"hour": 7, "minute": 59}
